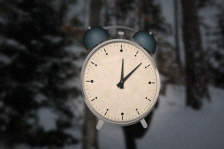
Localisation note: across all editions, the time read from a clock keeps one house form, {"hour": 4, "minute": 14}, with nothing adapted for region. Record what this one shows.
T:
{"hour": 12, "minute": 8}
